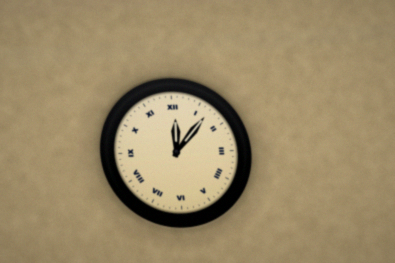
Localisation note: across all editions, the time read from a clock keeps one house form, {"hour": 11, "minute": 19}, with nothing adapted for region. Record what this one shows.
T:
{"hour": 12, "minute": 7}
